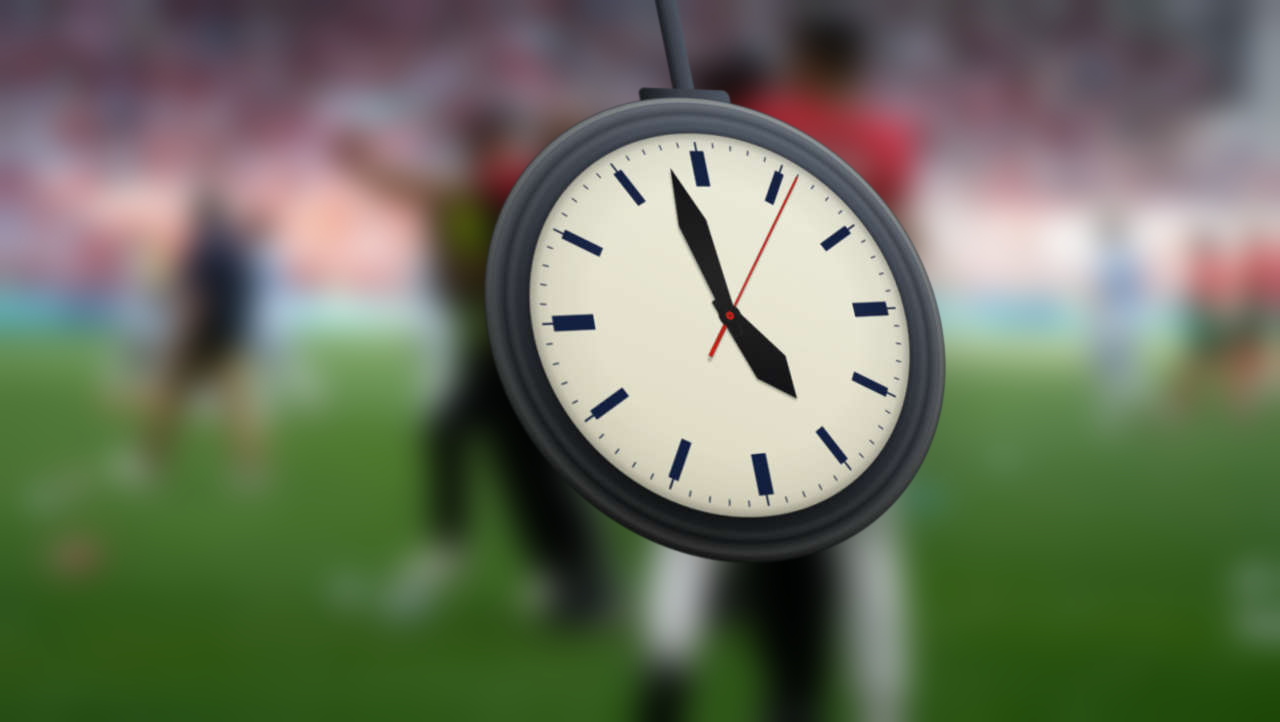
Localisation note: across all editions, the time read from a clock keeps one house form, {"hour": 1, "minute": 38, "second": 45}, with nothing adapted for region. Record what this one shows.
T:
{"hour": 4, "minute": 58, "second": 6}
